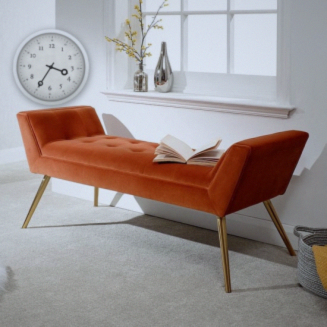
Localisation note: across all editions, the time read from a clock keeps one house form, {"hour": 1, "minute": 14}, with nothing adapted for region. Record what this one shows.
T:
{"hour": 3, "minute": 35}
